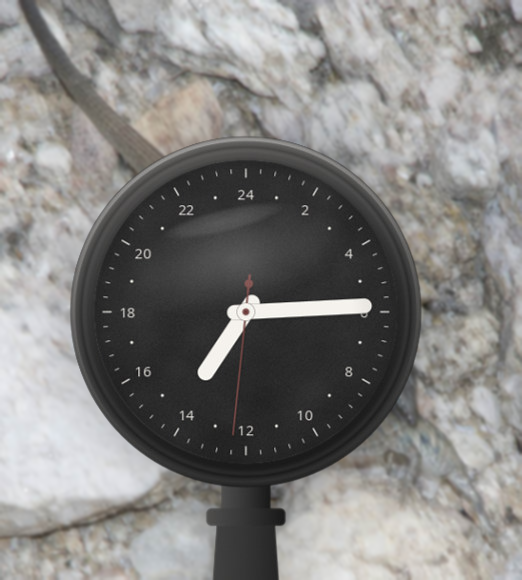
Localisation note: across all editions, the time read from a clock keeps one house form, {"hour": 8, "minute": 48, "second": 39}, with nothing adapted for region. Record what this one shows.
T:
{"hour": 14, "minute": 14, "second": 31}
